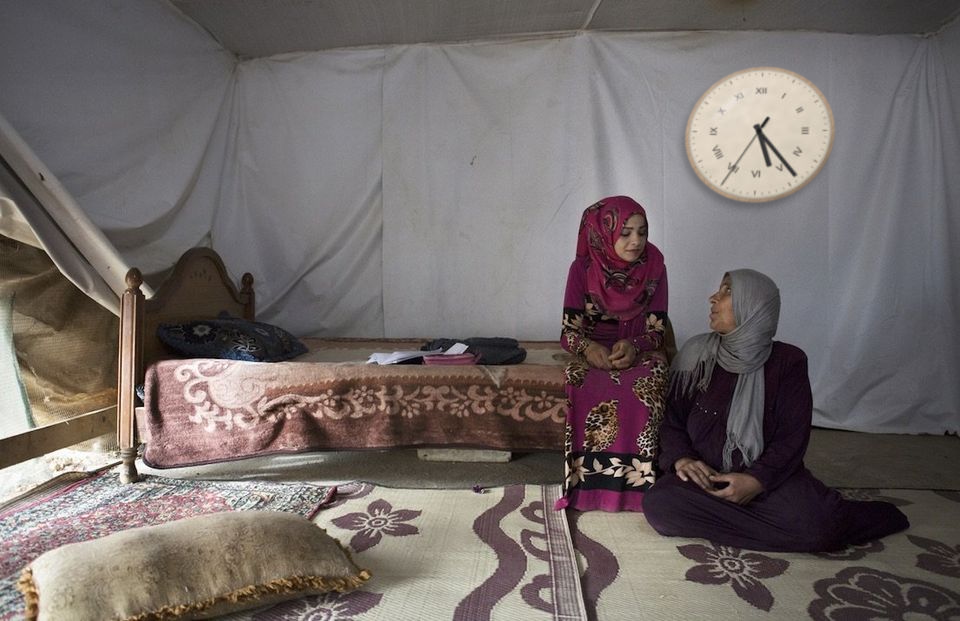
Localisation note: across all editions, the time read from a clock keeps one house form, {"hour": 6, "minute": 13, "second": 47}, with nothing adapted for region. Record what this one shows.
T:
{"hour": 5, "minute": 23, "second": 35}
